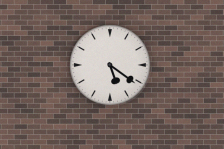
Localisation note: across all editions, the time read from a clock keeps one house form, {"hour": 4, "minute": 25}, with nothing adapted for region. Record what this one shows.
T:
{"hour": 5, "minute": 21}
